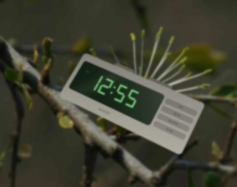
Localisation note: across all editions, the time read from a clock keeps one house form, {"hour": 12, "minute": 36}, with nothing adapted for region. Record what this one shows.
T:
{"hour": 12, "minute": 55}
